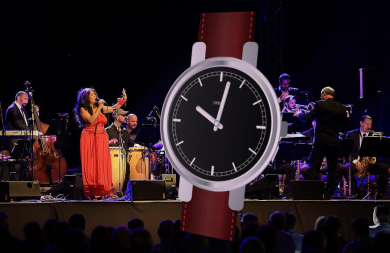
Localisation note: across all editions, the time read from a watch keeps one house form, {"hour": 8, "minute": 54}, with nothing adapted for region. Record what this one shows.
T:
{"hour": 10, "minute": 2}
